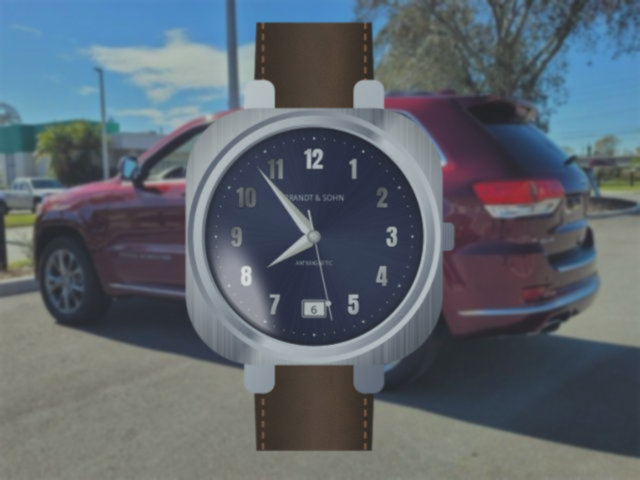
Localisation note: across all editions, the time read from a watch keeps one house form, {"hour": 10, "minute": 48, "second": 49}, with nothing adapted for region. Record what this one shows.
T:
{"hour": 7, "minute": 53, "second": 28}
